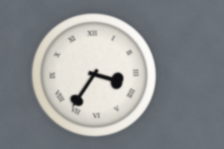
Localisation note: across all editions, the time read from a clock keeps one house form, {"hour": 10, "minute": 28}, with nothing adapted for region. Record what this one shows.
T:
{"hour": 3, "minute": 36}
